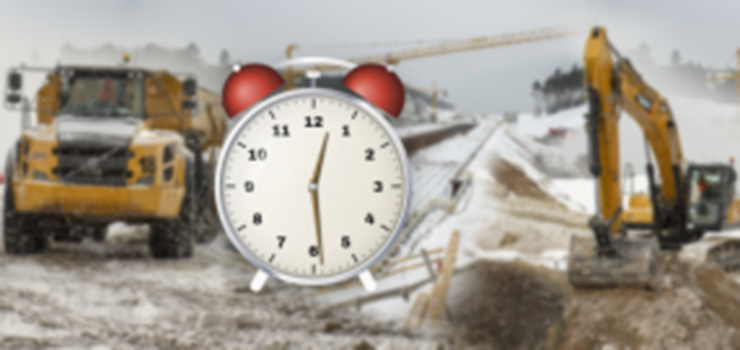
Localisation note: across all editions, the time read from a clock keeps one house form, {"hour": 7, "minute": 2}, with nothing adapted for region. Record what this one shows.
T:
{"hour": 12, "minute": 29}
